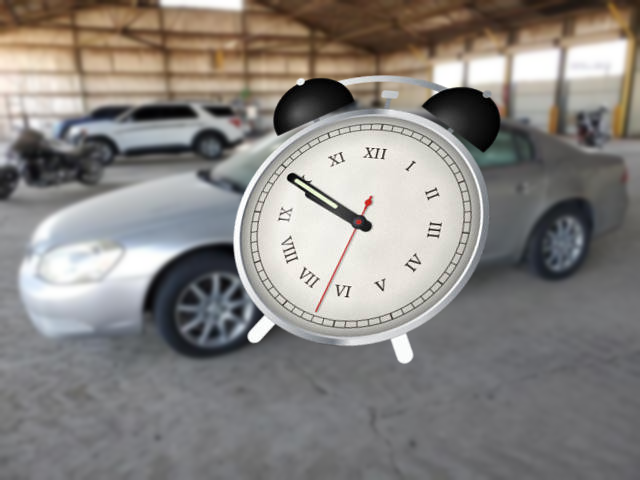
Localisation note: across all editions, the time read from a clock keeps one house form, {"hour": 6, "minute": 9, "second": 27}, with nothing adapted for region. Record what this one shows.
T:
{"hour": 9, "minute": 49, "second": 32}
